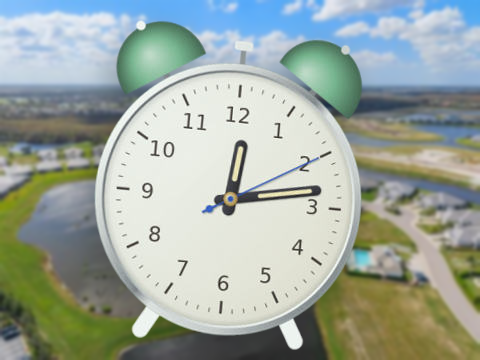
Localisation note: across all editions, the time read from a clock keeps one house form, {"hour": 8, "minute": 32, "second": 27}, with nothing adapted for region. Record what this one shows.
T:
{"hour": 12, "minute": 13, "second": 10}
